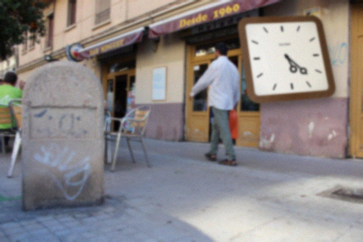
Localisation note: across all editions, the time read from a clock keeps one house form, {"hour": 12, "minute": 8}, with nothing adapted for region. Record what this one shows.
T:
{"hour": 5, "minute": 23}
